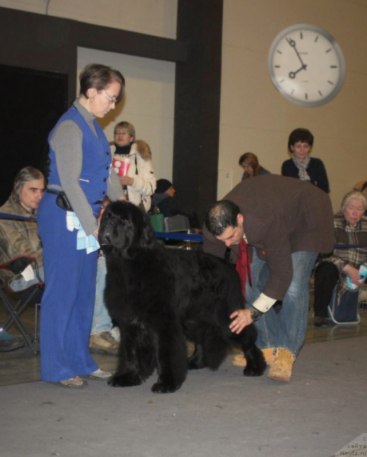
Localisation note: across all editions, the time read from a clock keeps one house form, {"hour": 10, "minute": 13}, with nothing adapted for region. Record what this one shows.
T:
{"hour": 7, "minute": 56}
